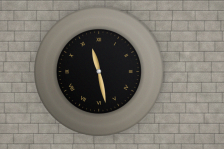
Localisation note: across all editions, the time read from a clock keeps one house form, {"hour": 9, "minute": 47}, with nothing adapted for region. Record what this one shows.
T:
{"hour": 11, "minute": 28}
